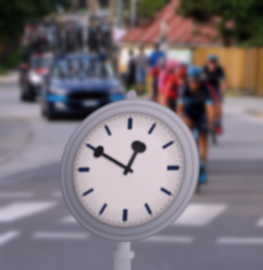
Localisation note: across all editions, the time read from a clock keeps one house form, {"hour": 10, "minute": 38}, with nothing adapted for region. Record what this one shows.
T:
{"hour": 12, "minute": 50}
